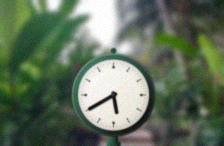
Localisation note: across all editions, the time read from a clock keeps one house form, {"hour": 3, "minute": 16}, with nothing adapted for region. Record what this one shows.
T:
{"hour": 5, "minute": 40}
